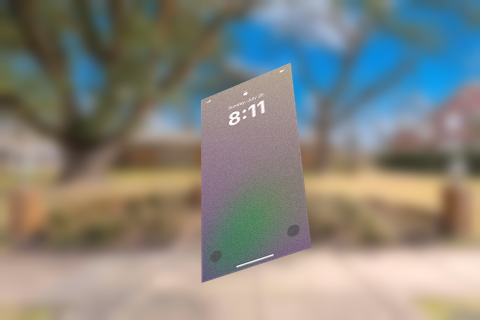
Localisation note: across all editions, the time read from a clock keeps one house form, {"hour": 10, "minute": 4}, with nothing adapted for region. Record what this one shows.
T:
{"hour": 8, "minute": 11}
